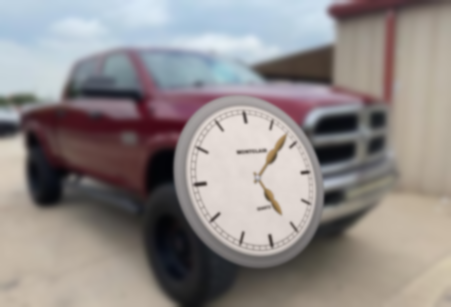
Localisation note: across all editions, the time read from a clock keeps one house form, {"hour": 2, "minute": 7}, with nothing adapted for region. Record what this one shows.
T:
{"hour": 5, "minute": 8}
